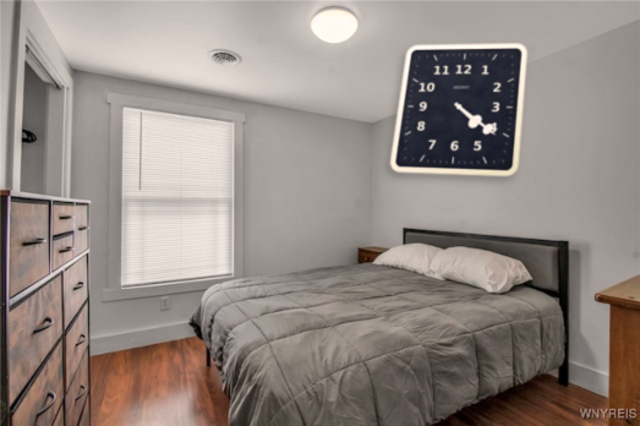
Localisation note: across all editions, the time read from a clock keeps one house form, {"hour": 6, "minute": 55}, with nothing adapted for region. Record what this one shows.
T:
{"hour": 4, "minute": 21}
